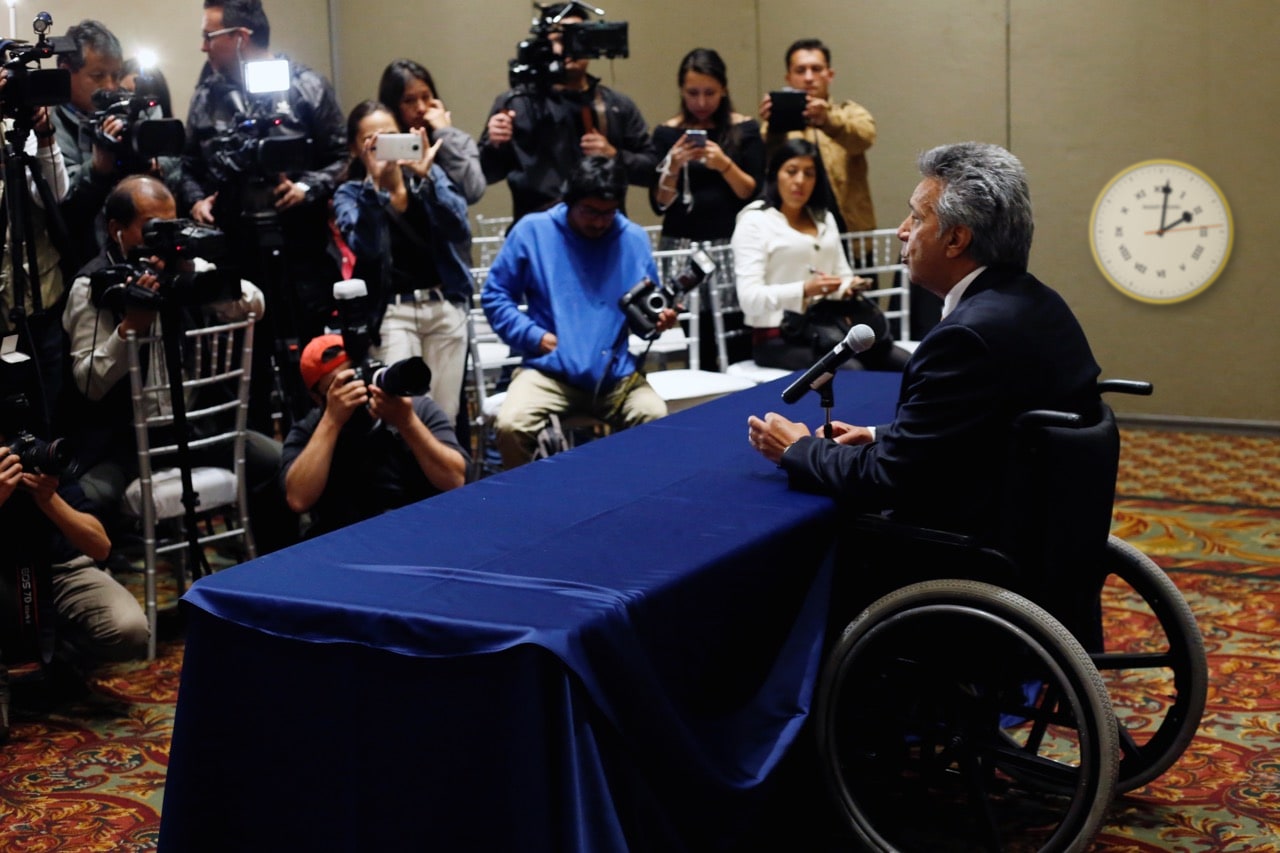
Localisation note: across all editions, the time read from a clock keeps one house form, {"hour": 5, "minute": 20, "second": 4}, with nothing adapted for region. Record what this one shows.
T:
{"hour": 2, "minute": 1, "second": 14}
